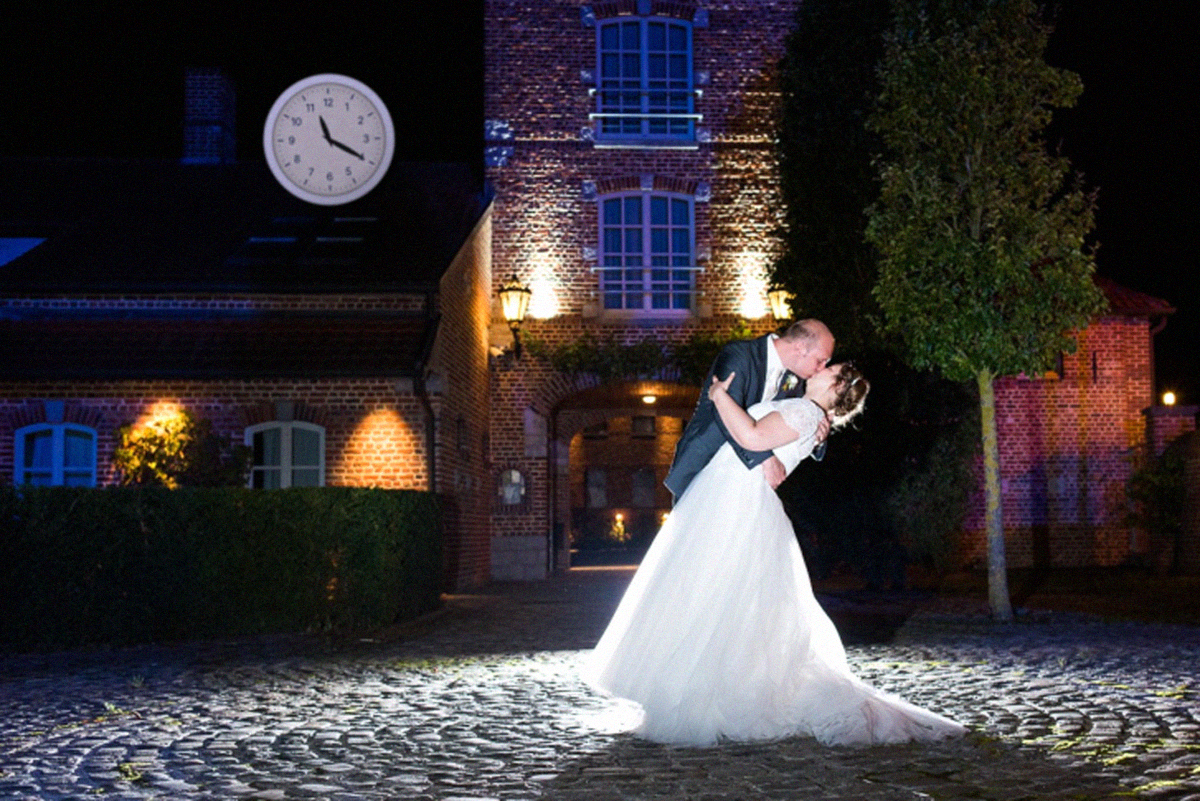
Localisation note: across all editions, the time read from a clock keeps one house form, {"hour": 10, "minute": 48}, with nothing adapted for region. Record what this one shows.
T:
{"hour": 11, "minute": 20}
